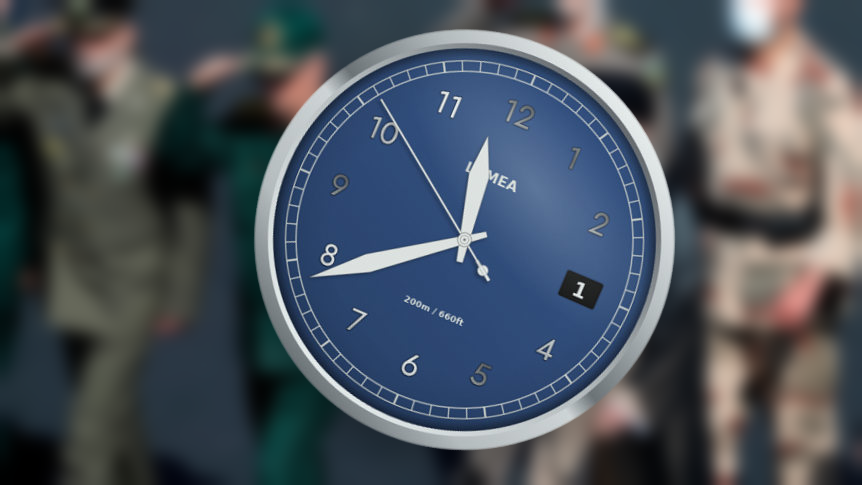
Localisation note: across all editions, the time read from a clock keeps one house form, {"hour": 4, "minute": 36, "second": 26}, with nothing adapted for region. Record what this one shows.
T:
{"hour": 11, "minute": 38, "second": 51}
